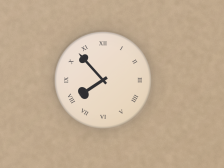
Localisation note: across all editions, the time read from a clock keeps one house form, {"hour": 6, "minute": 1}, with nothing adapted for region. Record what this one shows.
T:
{"hour": 7, "minute": 53}
